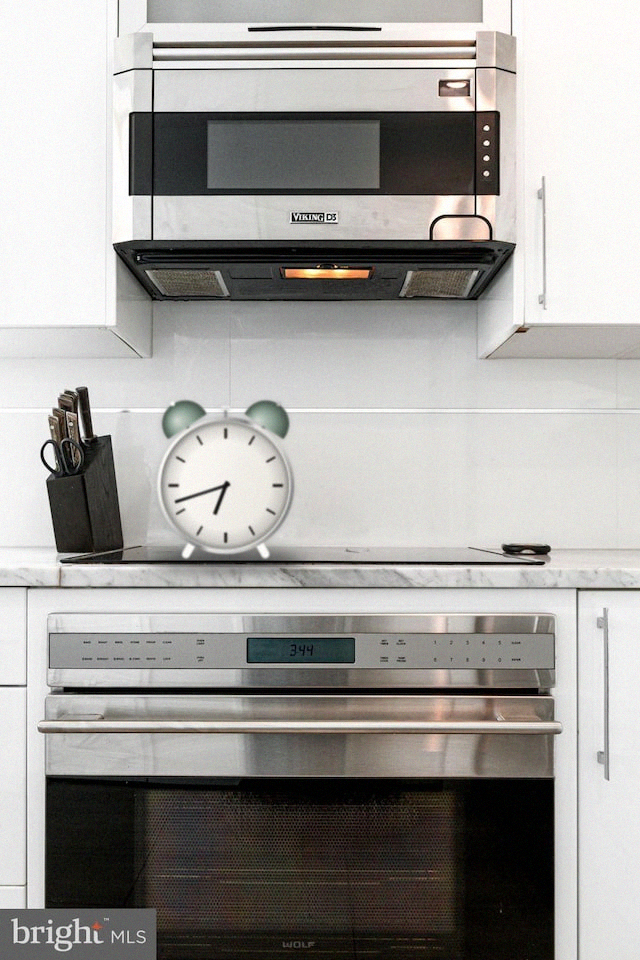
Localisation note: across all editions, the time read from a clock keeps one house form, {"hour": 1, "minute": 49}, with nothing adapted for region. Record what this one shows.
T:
{"hour": 6, "minute": 42}
